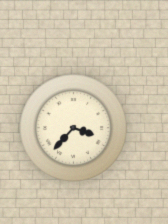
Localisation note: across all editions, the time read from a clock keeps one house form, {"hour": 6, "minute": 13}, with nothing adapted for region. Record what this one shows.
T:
{"hour": 3, "minute": 37}
